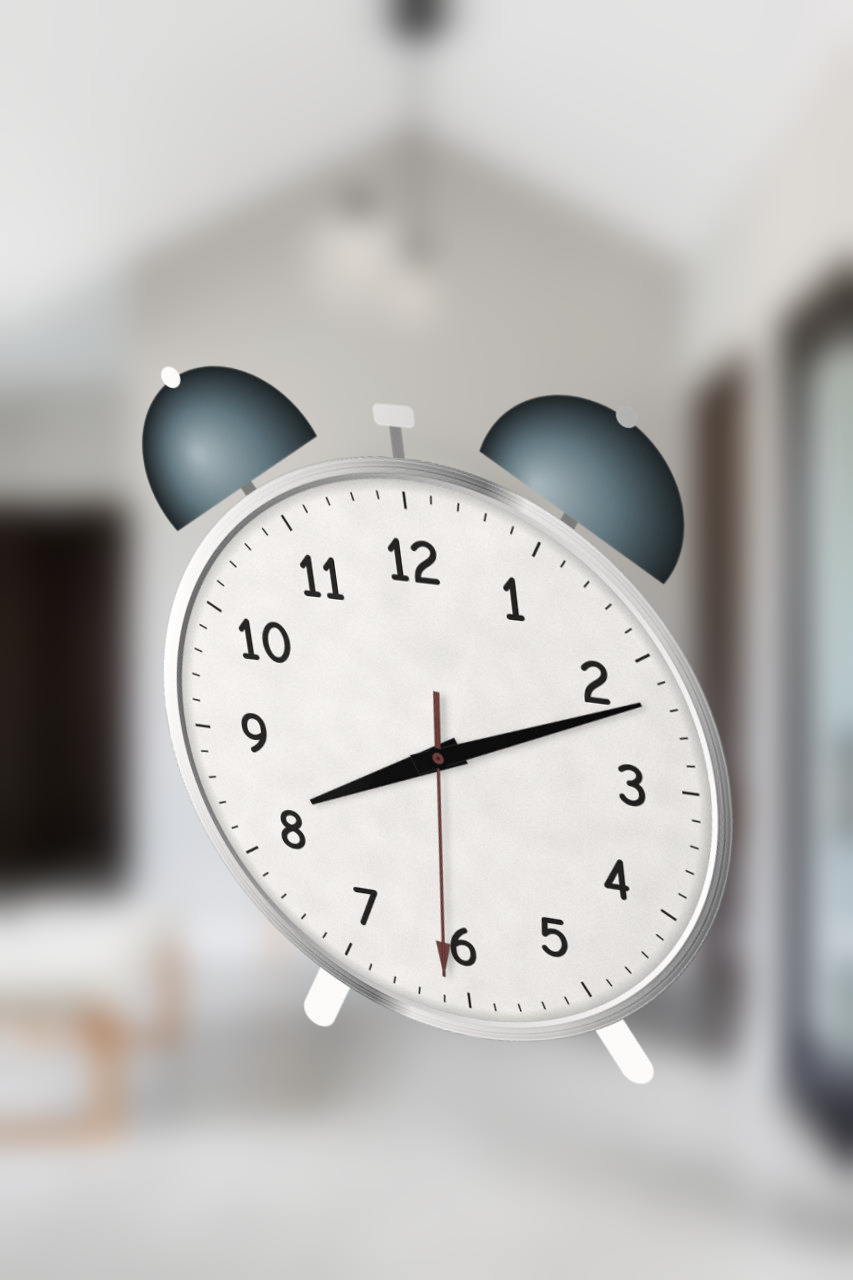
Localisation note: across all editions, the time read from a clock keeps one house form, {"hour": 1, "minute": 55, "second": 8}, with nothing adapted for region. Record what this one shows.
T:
{"hour": 8, "minute": 11, "second": 31}
